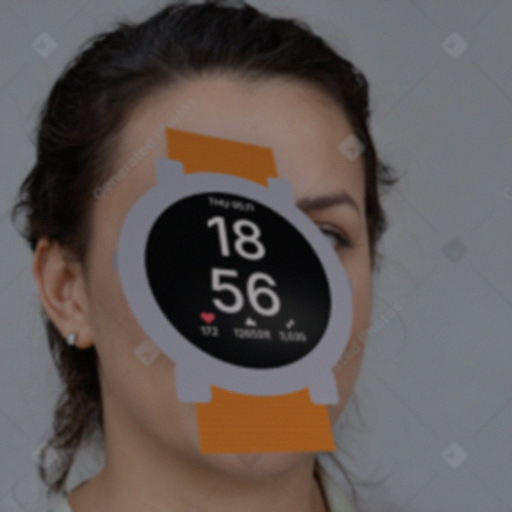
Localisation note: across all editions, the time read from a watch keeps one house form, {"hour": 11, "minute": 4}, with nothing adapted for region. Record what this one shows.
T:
{"hour": 18, "minute": 56}
